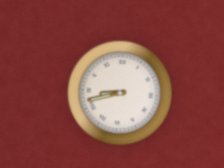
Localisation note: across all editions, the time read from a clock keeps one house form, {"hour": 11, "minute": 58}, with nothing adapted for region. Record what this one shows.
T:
{"hour": 8, "minute": 42}
